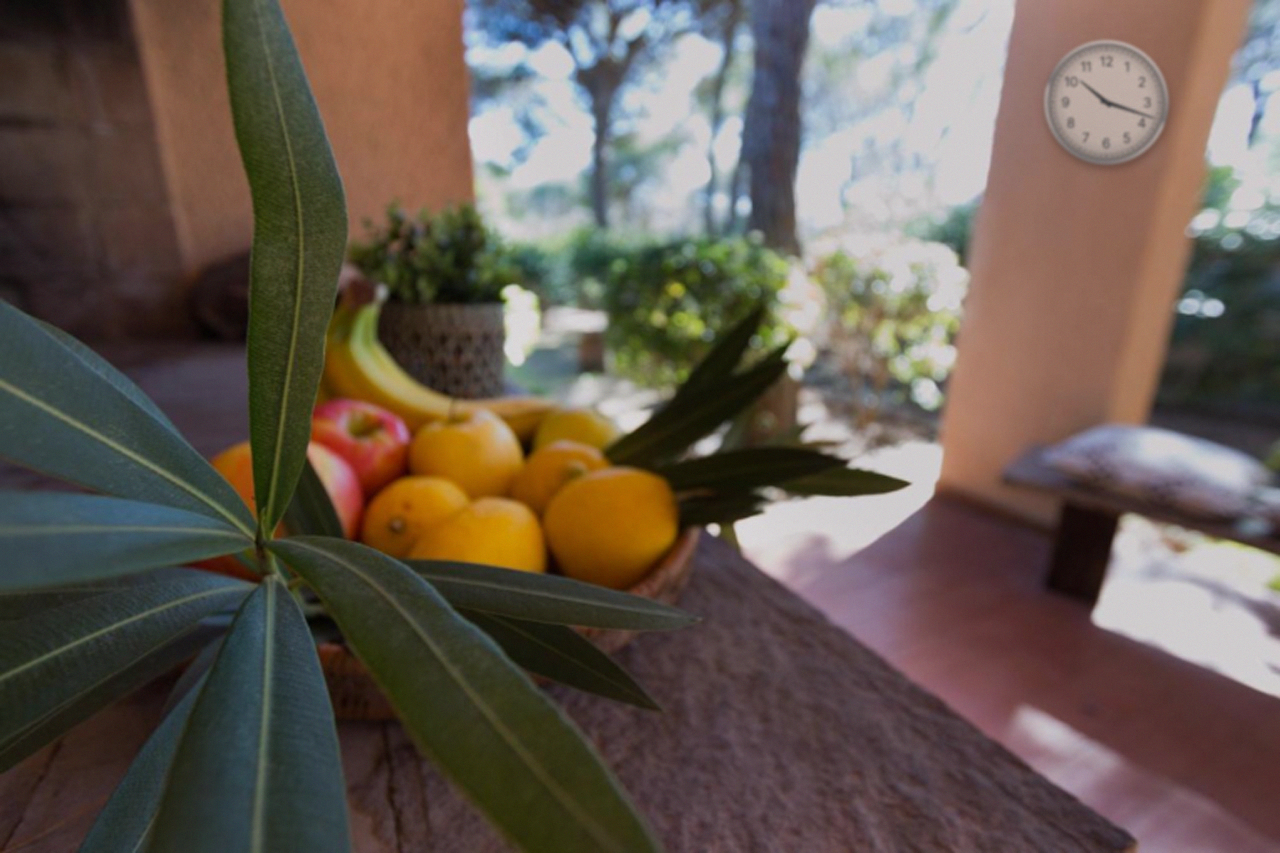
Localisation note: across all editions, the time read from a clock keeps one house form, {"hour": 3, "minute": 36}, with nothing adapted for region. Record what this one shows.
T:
{"hour": 10, "minute": 18}
